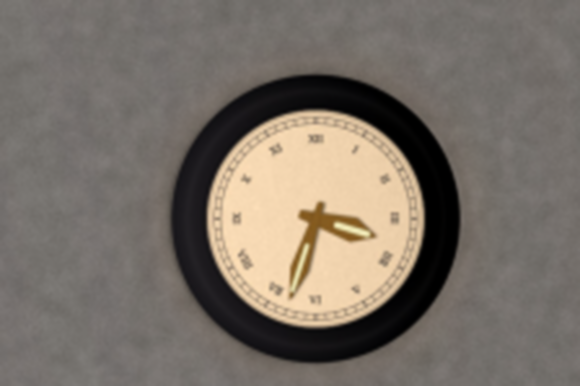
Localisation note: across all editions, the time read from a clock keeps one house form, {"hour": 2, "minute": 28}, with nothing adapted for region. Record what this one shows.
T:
{"hour": 3, "minute": 33}
